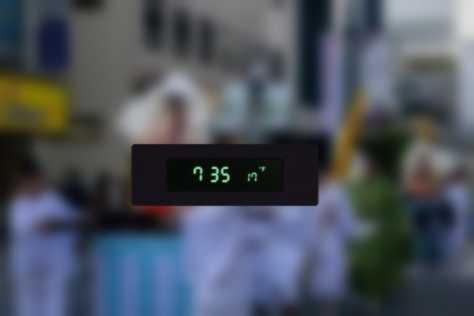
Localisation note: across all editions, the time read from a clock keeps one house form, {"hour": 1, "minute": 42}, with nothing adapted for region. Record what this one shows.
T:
{"hour": 7, "minute": 35}
